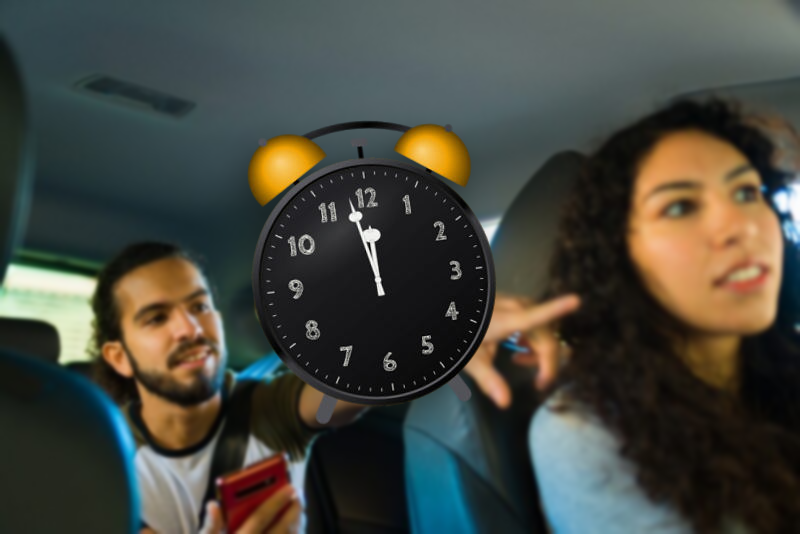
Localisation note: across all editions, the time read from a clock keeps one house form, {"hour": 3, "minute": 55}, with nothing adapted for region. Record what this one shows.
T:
{"hour": 11, "minute": 58}
